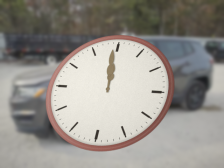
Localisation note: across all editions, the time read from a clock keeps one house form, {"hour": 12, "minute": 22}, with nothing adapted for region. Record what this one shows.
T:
{"hour": 11, "minute": 59}
